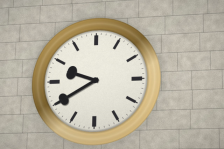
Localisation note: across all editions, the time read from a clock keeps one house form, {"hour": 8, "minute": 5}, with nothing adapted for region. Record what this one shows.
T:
{"hour": 9, "minute": 40}
